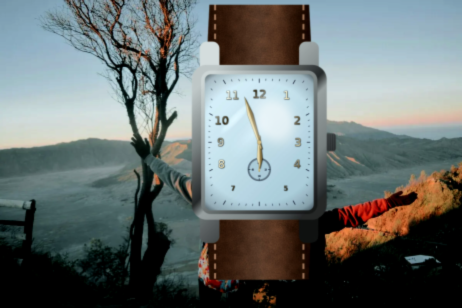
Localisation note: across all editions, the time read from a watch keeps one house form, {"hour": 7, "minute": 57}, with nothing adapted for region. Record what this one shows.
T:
{"hour": 5, "minute": 57}
